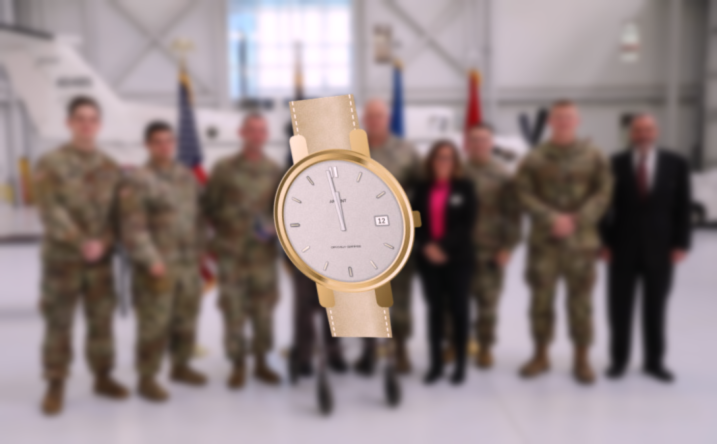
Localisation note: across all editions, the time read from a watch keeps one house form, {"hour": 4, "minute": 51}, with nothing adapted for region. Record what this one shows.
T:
{"hour": 11, "minute": 59}
